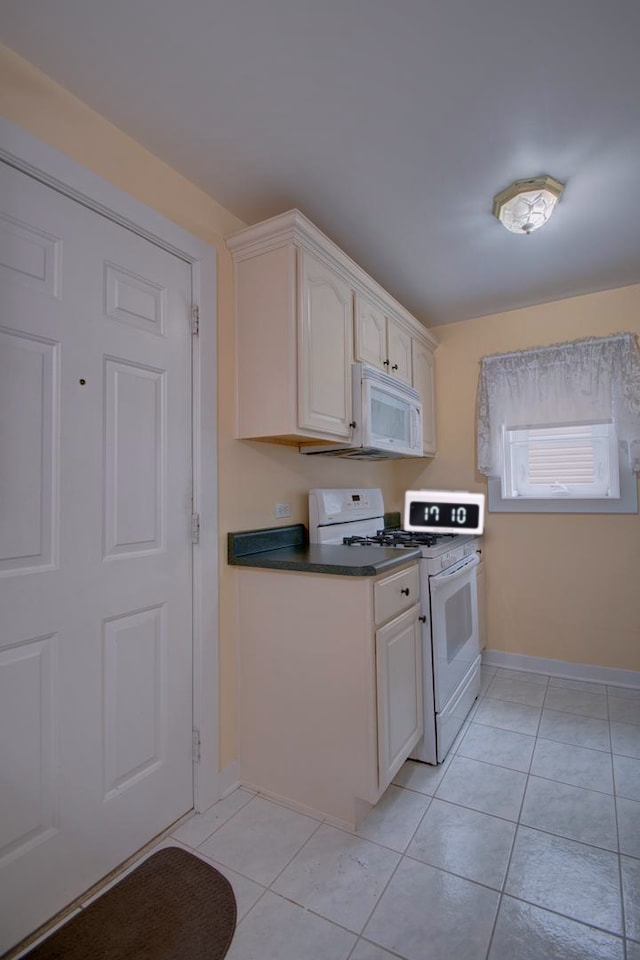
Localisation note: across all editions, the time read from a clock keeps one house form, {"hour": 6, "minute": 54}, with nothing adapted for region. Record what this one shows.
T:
{"hour": 17, "minute": 10}
